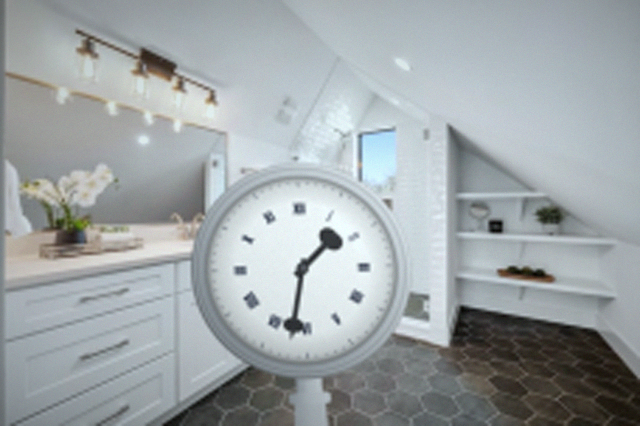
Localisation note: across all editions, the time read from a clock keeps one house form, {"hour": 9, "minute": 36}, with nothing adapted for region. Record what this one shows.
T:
{"hour": 1, "minute": 32}
